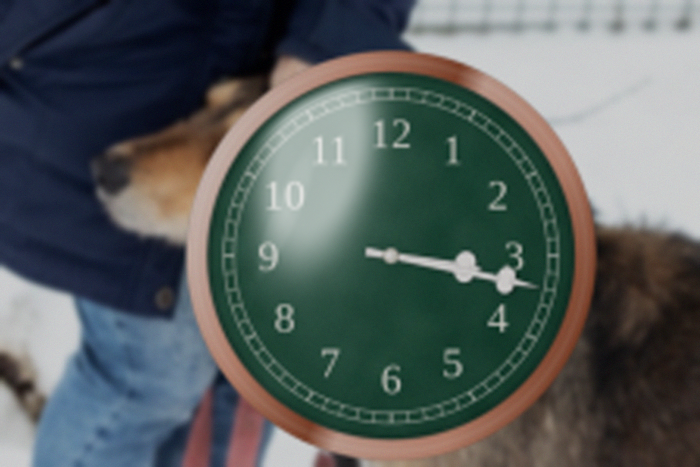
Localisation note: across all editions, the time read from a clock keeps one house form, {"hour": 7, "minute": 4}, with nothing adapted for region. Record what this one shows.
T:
{"hour": 3, "minute": 17}
